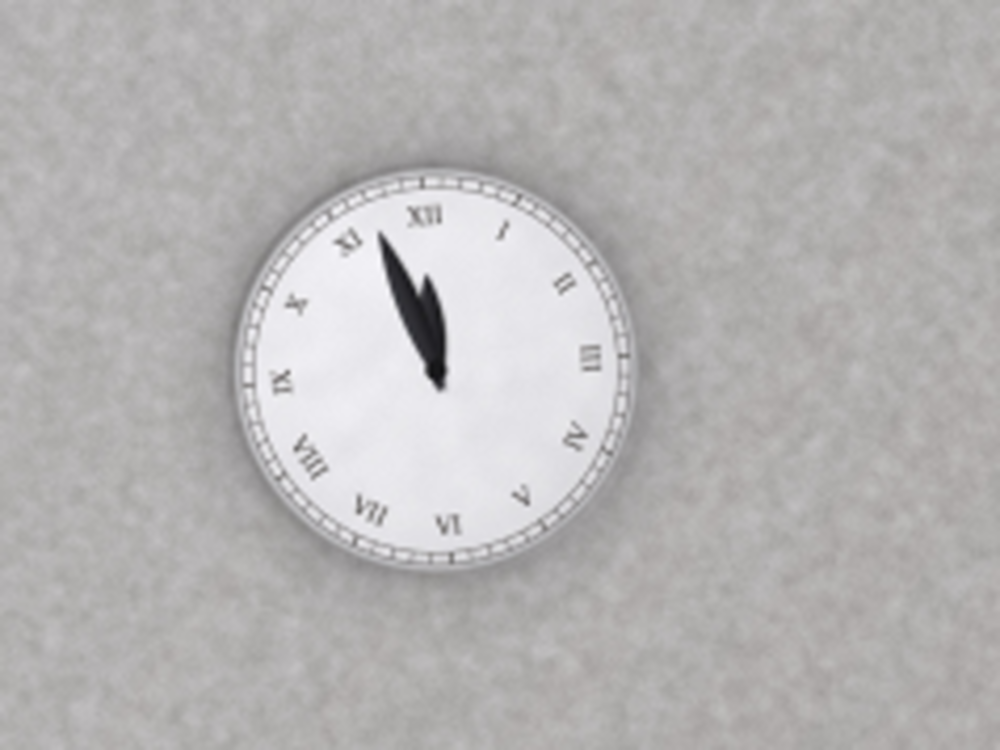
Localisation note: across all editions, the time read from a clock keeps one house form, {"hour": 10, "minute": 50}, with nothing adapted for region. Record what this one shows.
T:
{"hour": 11, "minute": 57}
